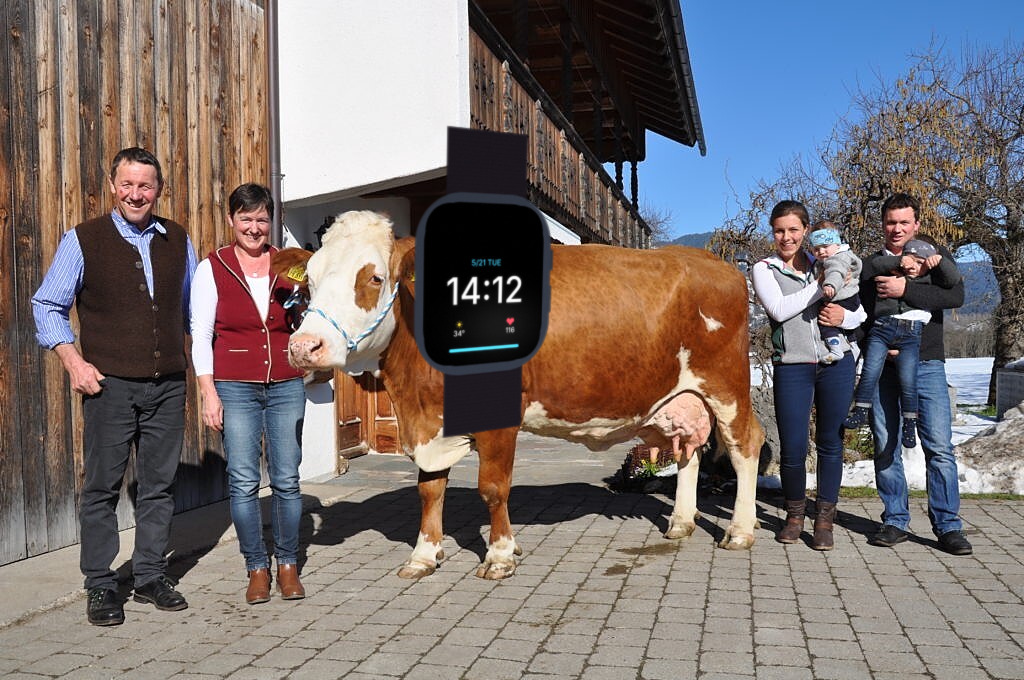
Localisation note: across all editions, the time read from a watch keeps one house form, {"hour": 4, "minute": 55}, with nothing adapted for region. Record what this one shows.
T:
{"hour": 14, "minute": 12}
